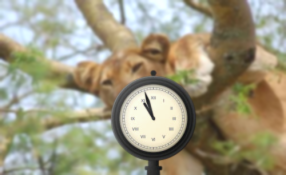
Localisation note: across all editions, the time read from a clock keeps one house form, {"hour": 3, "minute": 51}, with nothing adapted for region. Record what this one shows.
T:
{"hour": 10, "minute": 57}
